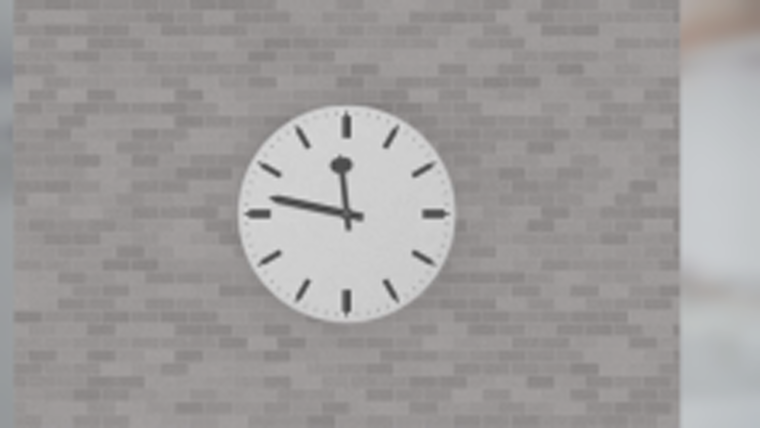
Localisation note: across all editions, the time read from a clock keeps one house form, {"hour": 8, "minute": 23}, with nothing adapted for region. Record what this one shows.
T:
{"hour": 11, "minute": 47}
